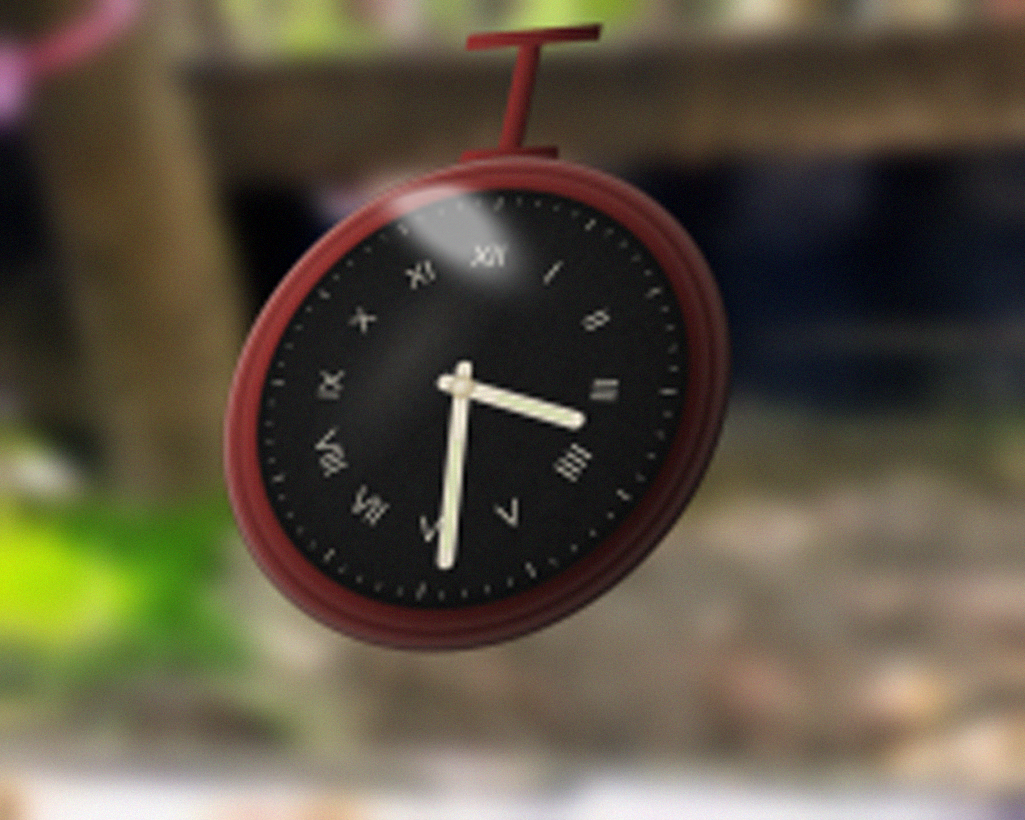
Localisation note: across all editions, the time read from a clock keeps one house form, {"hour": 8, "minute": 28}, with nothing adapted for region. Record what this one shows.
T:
{"hour": 3, "minute": 29}
